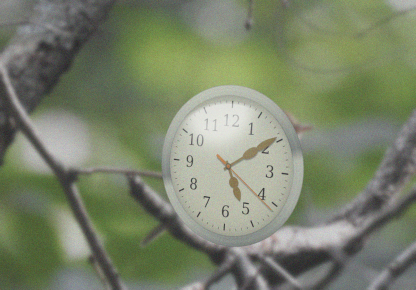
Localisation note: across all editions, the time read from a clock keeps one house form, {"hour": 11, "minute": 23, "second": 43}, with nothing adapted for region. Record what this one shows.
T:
{"hour": 5, "minute": 9, "second": 21}
